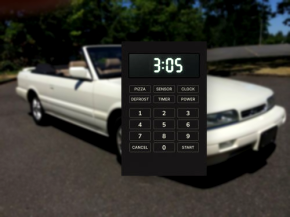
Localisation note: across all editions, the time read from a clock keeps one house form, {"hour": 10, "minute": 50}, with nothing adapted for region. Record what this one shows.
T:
{"hour": 3, "minute": 5}
